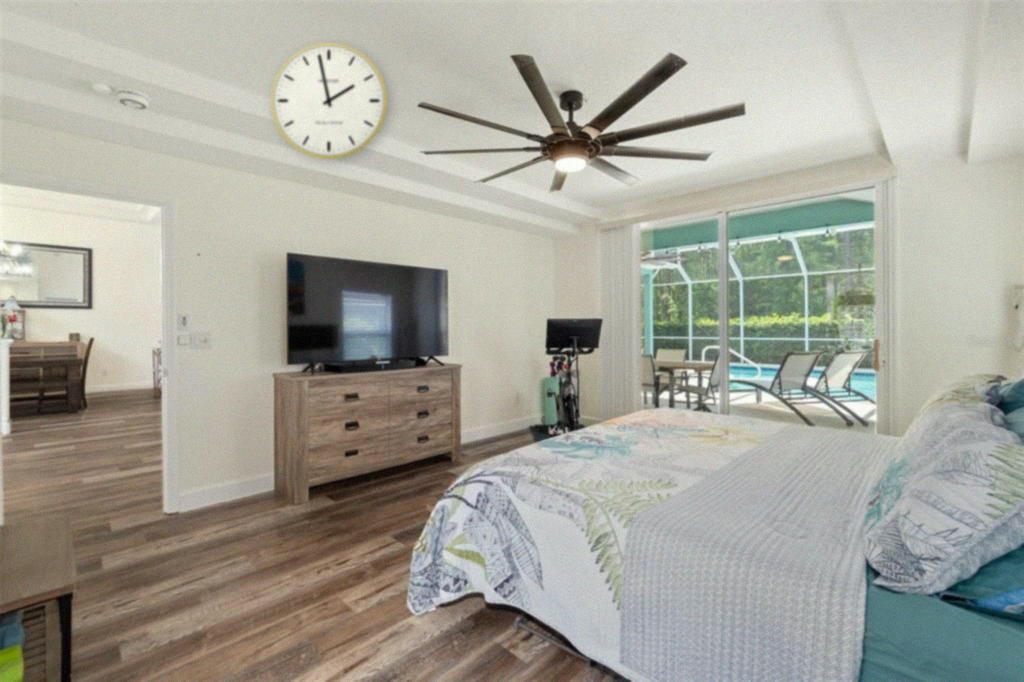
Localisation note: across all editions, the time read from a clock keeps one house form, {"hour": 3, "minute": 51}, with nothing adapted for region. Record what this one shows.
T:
{"hour": 1, "minute": 58}
